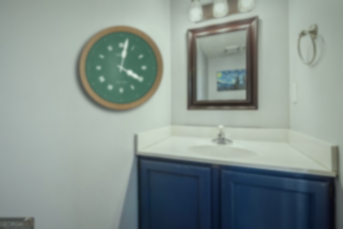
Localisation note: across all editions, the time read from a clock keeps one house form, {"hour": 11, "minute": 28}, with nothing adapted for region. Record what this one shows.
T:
{"hour": 4, "minute": 2}
